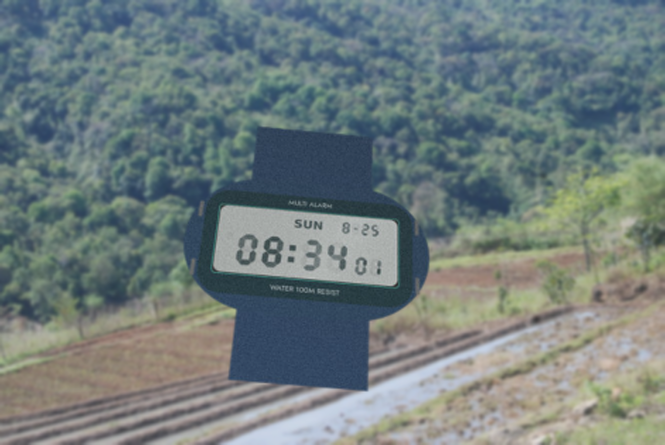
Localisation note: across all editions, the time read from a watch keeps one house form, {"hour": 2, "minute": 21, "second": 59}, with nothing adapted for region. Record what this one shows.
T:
{"hour": 8, "minute": 34, "second": 1}
